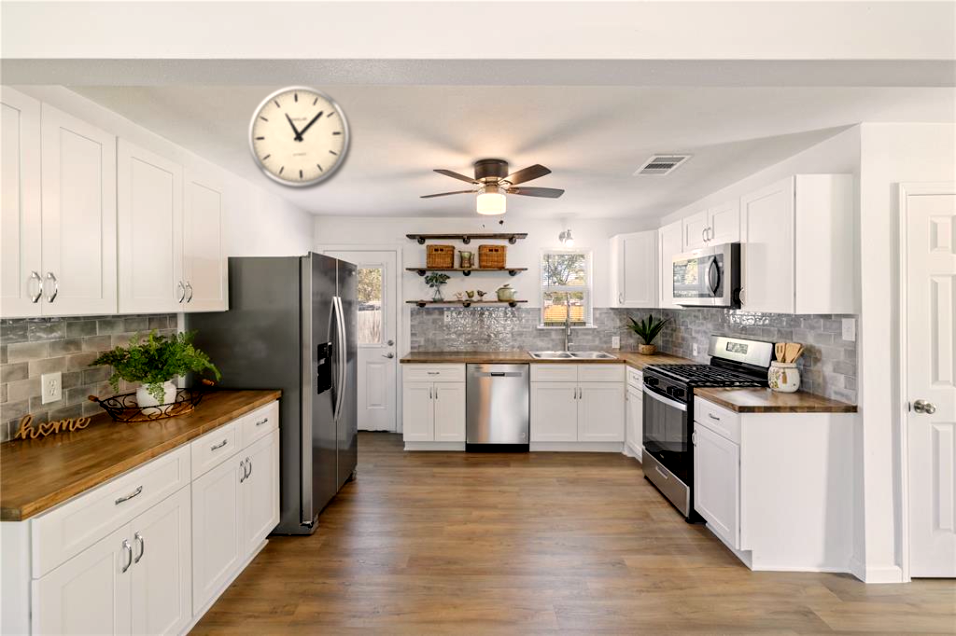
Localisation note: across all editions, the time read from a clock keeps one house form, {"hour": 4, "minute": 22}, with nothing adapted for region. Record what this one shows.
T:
{"hour": 11, "minute": 8}
